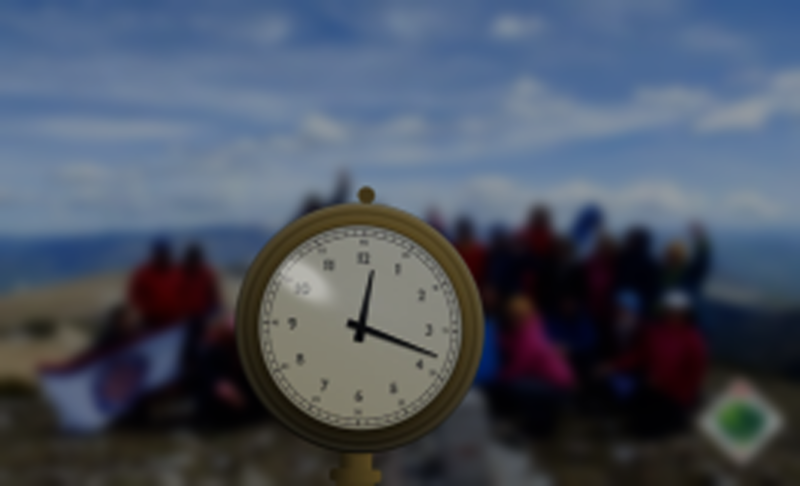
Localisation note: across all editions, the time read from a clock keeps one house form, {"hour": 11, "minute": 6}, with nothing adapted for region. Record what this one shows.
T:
{"hour": 12, "minute": 18}
